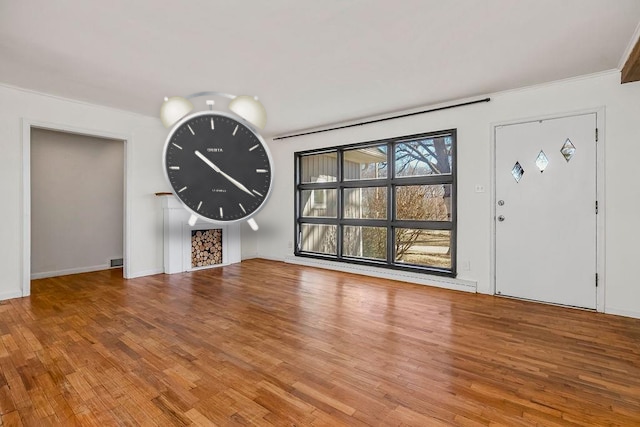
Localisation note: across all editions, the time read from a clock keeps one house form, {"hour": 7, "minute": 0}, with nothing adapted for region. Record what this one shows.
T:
{"hour": 10, "minute": 21}
